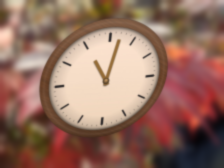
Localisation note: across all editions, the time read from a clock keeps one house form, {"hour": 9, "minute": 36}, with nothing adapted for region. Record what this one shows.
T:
{"hour": 11, "minute": 2}
